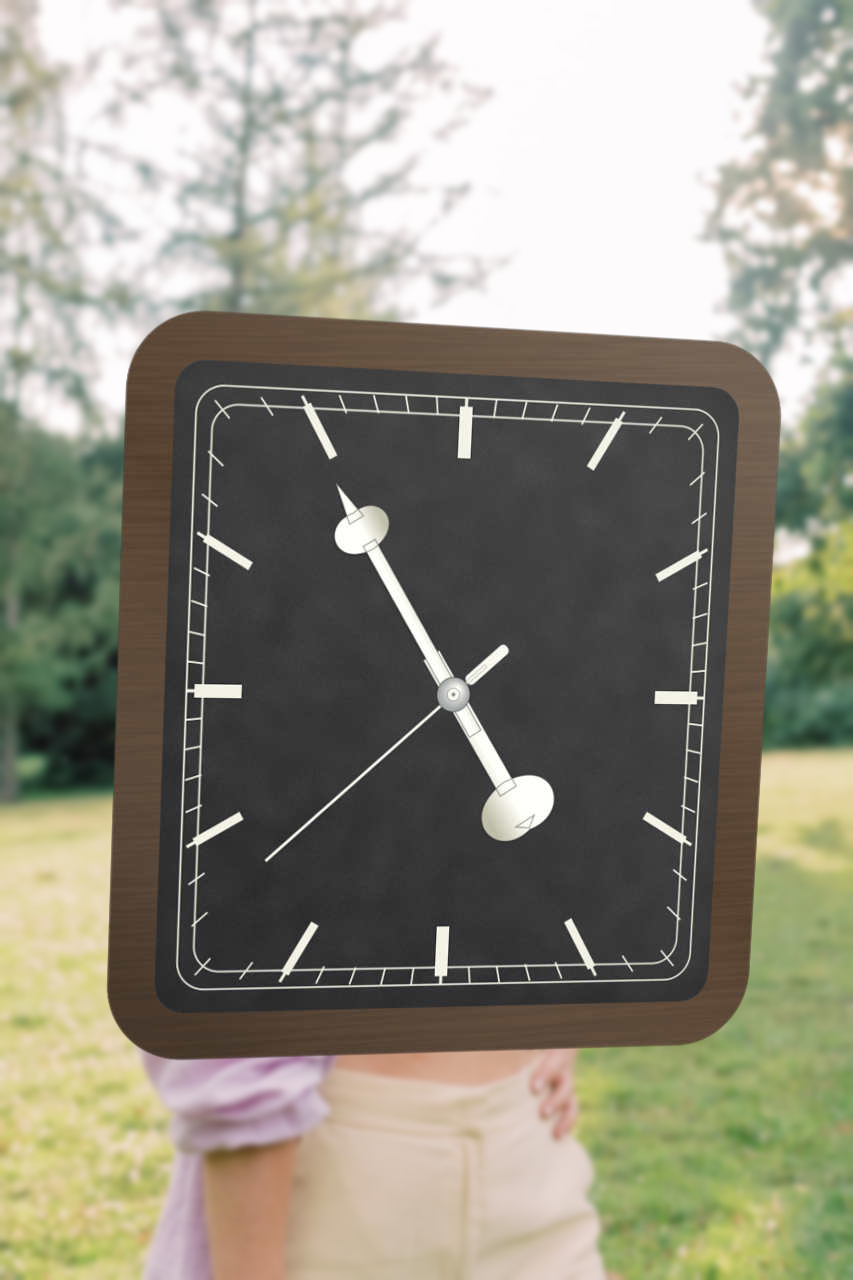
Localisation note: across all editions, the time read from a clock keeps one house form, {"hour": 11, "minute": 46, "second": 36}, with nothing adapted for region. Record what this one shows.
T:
{"hour": 4, "minute": 54, "second": 38}
